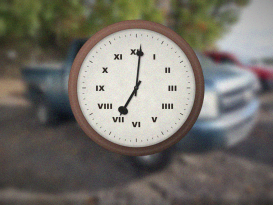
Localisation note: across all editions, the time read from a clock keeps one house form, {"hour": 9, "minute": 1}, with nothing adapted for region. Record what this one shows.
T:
{"hour": 7, "minute": 1}
